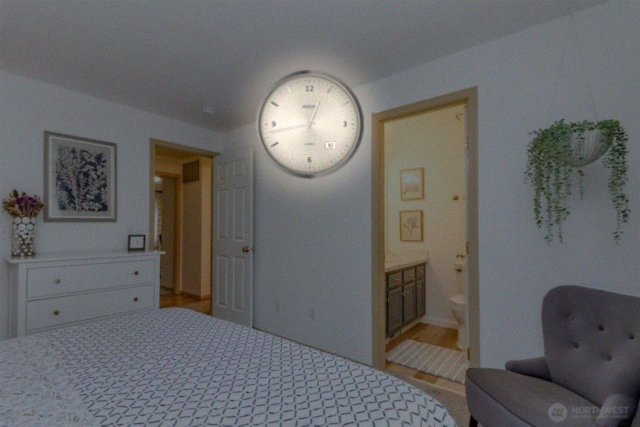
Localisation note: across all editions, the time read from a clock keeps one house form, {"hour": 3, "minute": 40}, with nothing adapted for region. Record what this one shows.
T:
{"hour": 12, "minute": 43}
